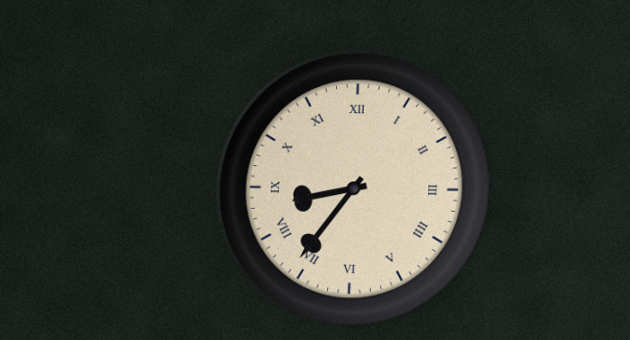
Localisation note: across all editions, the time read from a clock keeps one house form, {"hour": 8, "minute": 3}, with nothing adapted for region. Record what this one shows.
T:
{"hour": 8, "minute": 36}
